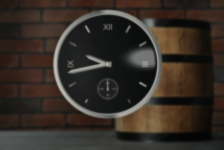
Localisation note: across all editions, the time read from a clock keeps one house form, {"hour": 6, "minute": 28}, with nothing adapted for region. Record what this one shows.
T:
{"hour": 9, "minute": 43}
